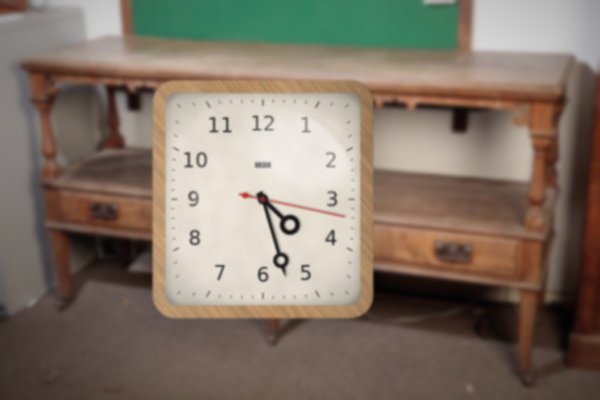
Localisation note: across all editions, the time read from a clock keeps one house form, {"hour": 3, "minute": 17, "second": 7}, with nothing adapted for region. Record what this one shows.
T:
{"hour": 4, "minute": 27, "second": 17}
